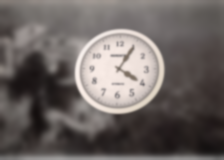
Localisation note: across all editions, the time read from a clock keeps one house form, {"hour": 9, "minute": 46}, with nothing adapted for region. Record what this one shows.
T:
{"hour": 4, "minute": 5}
